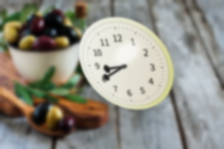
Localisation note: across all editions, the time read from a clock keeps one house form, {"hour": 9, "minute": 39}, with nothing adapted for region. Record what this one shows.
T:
{"hour": 8, "minute": 40}
